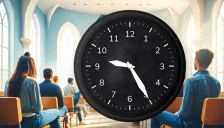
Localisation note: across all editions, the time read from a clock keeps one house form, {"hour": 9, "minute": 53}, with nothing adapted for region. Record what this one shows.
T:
{"hour": 9, "minute": 25}
